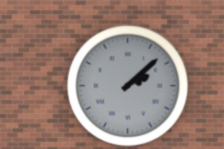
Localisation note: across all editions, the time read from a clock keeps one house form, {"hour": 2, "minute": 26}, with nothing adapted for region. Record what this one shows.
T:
{"hour": 2, "minute": 8}
